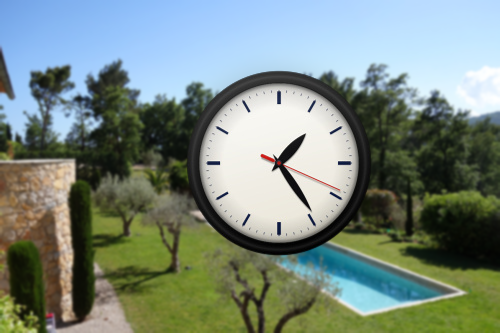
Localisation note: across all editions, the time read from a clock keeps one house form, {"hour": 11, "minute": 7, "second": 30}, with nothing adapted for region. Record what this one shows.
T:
{"hour": 1, "minute": 24, "second": 19}
